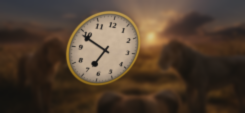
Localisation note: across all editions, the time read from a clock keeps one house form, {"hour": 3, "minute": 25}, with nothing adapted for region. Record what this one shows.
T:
{"hour": 6, "minute": 49}
